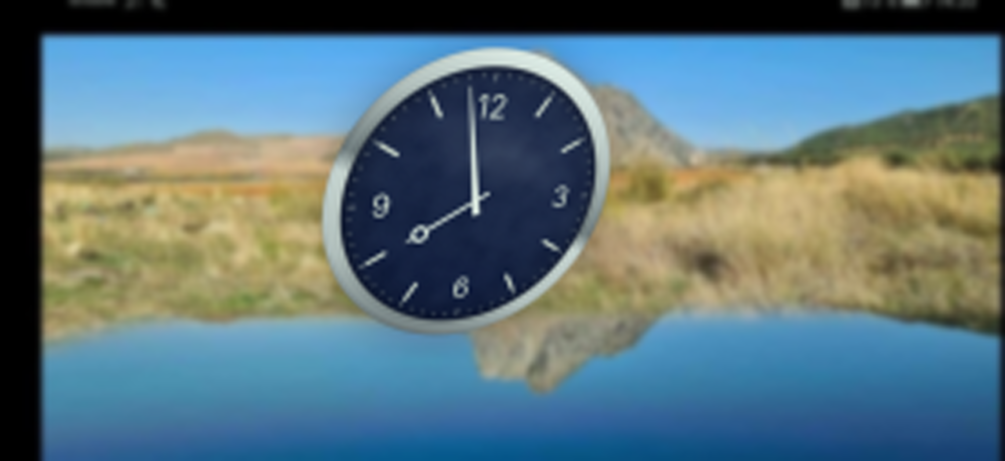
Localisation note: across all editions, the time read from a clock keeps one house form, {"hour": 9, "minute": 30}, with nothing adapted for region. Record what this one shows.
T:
{"hour": 7, "minute": 58}
